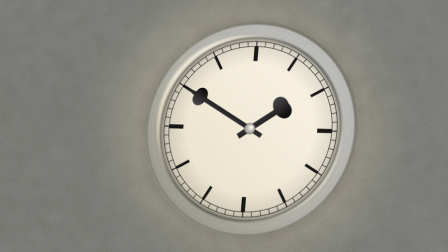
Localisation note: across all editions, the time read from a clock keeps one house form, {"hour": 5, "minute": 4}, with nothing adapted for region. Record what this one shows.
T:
{"hour": 1, "minute": 50}
